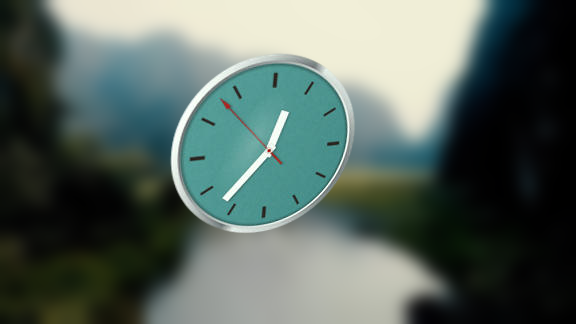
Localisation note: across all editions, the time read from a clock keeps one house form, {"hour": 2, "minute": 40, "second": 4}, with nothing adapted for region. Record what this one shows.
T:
{"hour": 12, "minute": 36, "second": 53}
